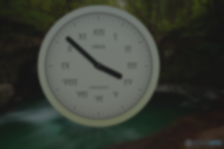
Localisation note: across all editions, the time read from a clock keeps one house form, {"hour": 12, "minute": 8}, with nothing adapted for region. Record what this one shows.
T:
{"hour": 3, "minute": 52}
